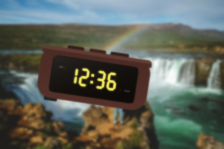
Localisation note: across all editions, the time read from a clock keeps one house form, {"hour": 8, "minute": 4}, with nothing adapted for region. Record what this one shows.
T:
{"hour": 12, "minute": 36}
